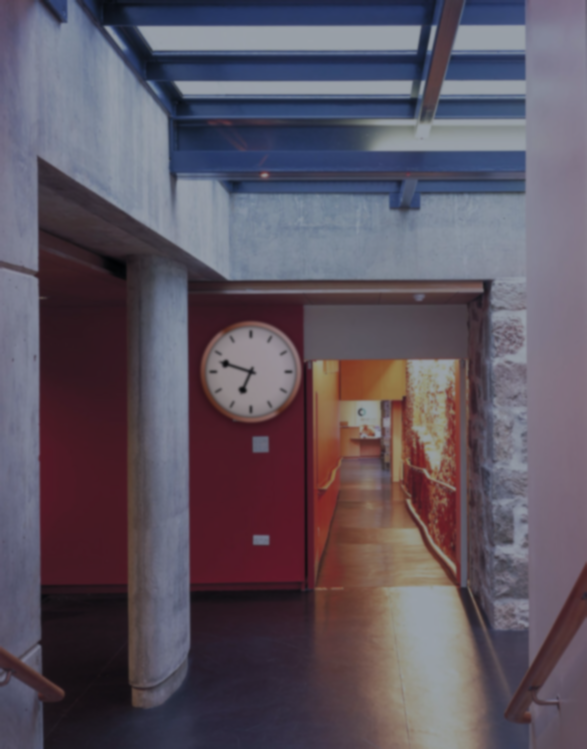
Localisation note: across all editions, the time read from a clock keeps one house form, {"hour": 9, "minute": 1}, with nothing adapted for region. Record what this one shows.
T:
{"hour": 6, "minute": 48}
